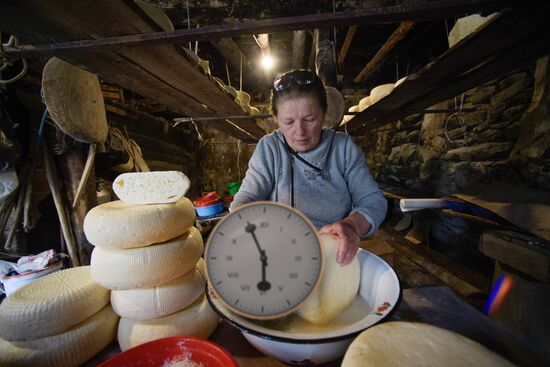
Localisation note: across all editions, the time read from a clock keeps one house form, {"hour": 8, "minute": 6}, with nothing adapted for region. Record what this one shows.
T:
{"hour": 5, "minute": 56}
